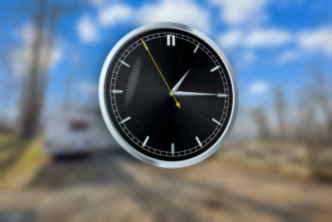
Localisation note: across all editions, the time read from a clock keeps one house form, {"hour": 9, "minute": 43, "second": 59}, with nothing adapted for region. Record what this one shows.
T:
{"hour": 1, "minute": 14, "second": 55}
